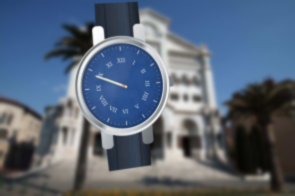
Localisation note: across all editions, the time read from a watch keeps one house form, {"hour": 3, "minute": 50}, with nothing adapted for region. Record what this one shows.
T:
{"hour": 9, "minute": 49}
